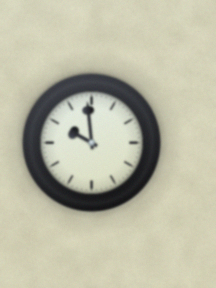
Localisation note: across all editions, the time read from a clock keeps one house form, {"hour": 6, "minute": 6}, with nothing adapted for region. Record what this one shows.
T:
{"hour": 9, "minute": 59}
